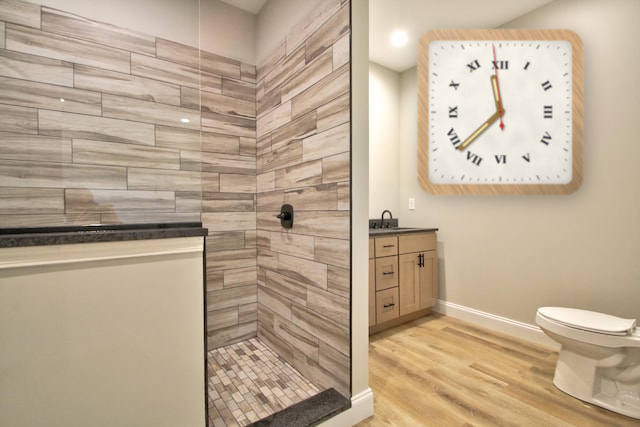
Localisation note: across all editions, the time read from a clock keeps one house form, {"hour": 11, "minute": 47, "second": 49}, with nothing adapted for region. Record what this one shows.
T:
{"hour": 11, "minute": 37, "second": 59}
